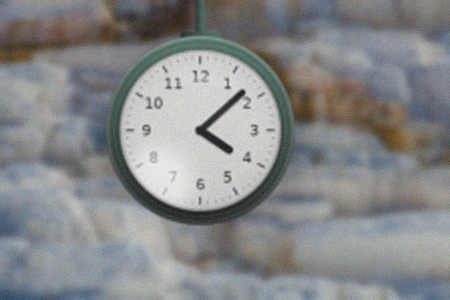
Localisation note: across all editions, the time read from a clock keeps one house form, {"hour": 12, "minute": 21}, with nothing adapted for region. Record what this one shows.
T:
{"hour": 4, "minute": 8}
